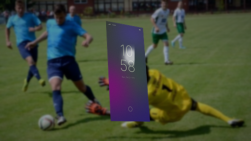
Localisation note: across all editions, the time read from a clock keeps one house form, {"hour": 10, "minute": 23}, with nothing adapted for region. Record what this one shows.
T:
{"hour": 10, "minute": 58}
